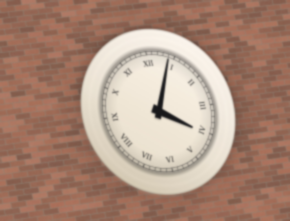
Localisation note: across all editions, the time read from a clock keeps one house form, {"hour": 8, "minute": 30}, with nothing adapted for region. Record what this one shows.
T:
{"hour": 4, "minute": 4}
